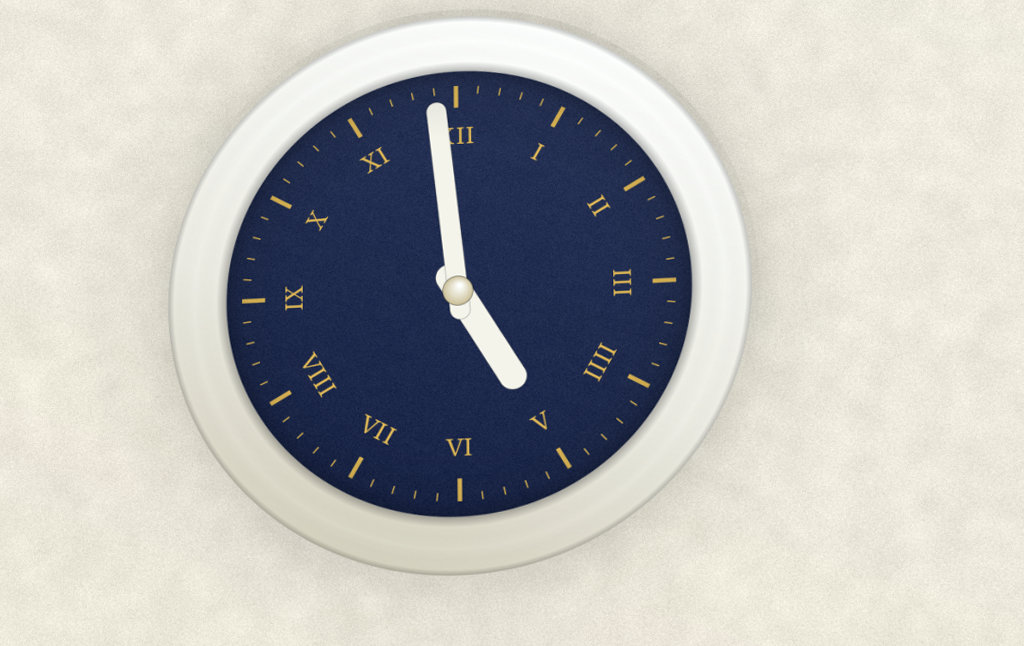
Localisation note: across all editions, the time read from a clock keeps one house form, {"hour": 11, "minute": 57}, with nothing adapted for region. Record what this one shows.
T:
{"hour": 4, "minute": 59}
